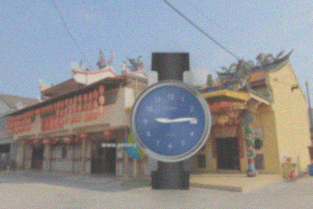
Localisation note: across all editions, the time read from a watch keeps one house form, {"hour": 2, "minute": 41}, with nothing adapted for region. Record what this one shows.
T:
{"hour": 9, "minute": 14}
